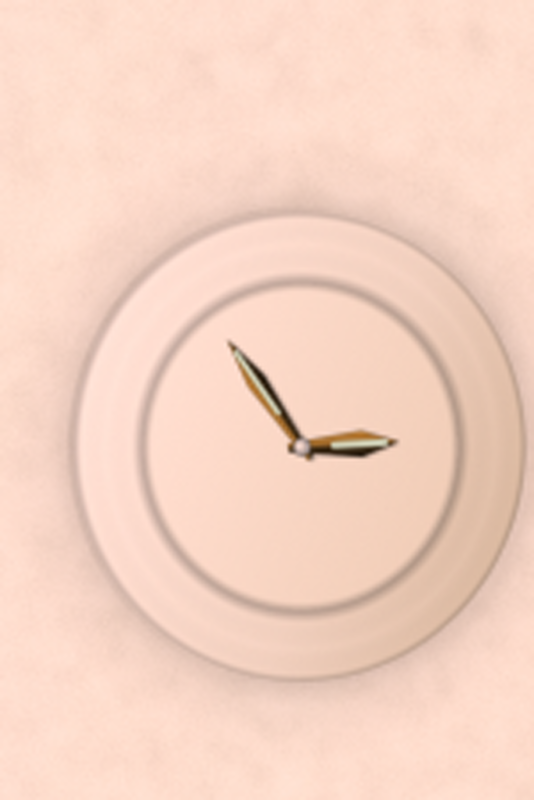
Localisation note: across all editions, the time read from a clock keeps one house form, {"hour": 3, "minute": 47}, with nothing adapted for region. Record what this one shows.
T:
{"hour": 2, "minute": 54}
